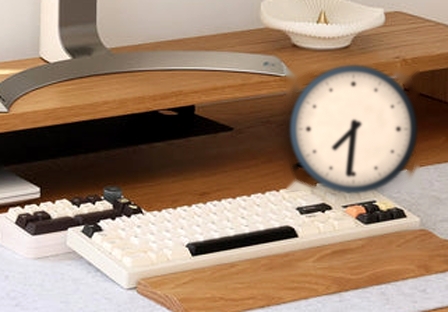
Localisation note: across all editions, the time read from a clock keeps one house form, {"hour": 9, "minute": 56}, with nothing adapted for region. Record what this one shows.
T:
{"hour": 7, "minute": 31}
